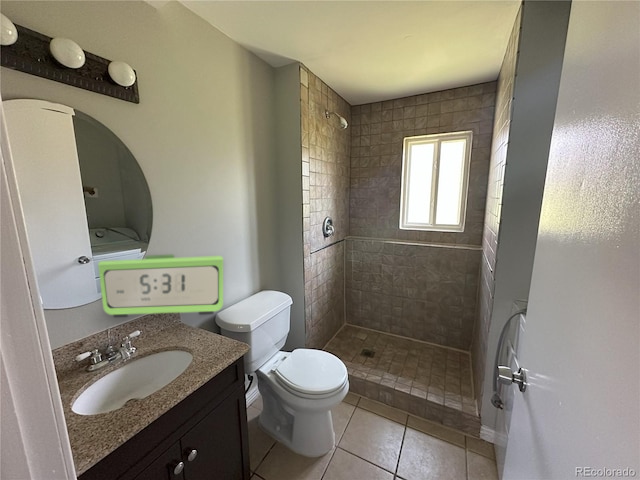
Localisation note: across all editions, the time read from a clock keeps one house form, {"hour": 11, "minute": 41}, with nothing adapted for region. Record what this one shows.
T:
{"hour": 5, "minute": 31}
